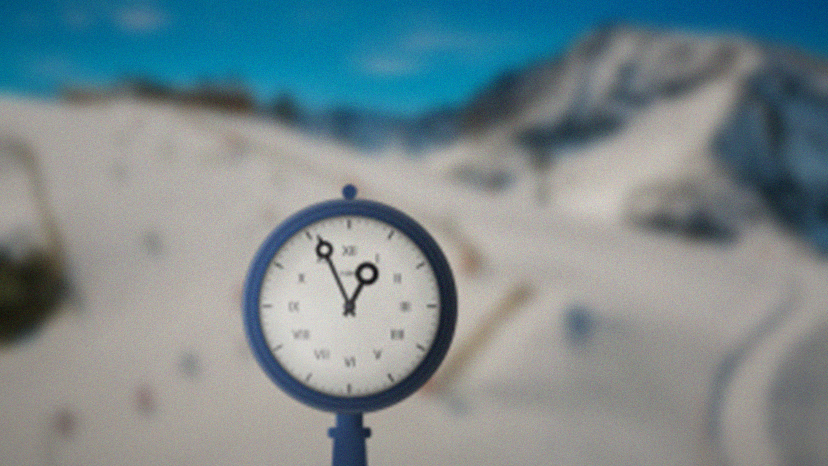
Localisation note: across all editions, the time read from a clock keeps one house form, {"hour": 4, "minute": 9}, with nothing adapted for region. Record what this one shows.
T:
{"hour": 12, "minute": 56}
